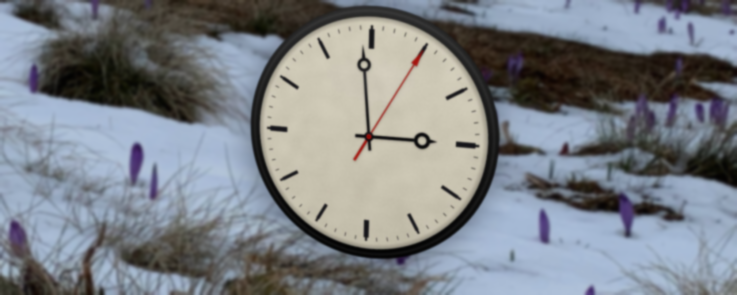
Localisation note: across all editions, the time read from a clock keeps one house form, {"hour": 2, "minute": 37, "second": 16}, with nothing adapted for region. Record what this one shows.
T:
{"hour": 2, "minute": 59, "second": 5}
